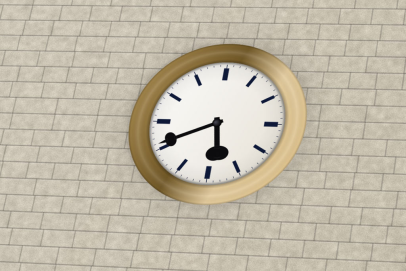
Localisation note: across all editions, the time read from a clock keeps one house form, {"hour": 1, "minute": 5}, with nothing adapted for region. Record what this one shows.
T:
{"hour": 5, "minute": 41}
